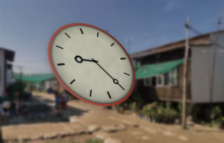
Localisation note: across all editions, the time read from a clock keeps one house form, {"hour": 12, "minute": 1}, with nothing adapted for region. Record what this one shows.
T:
{"hour": 9, "minute": 25}
